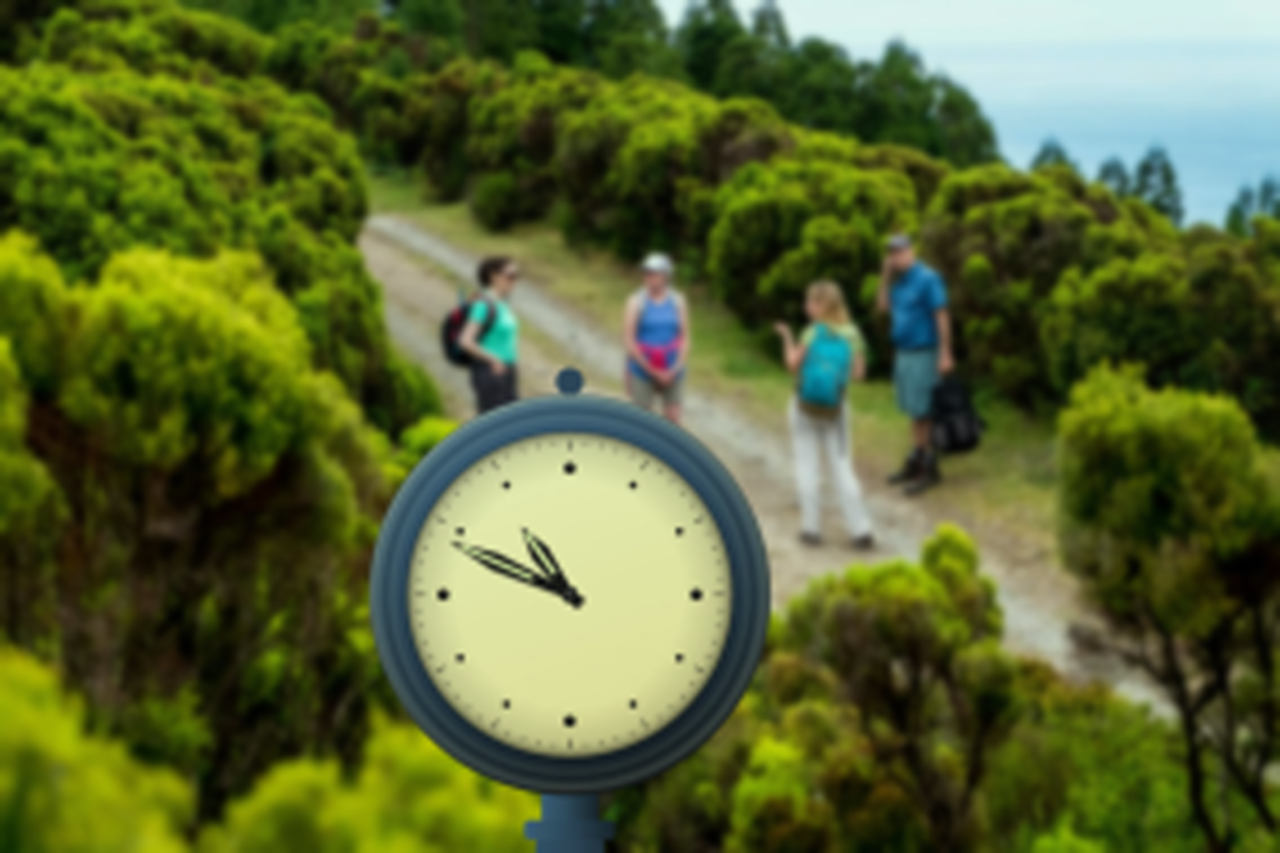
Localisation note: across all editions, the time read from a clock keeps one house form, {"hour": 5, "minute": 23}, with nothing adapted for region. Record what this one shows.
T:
{"hour": 10, "minute": 49}
